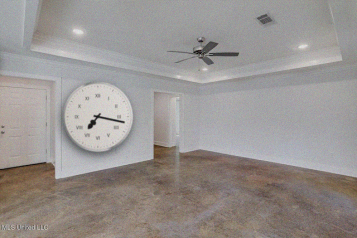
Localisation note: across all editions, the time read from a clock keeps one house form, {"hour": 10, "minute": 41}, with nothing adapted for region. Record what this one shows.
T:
{"hour": 7, "minute": 17}
